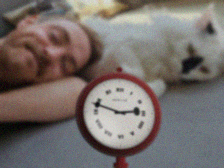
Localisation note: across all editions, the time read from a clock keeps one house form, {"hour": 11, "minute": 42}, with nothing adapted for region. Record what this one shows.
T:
{"hour": 2, "minute": 48}
